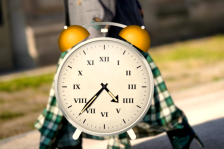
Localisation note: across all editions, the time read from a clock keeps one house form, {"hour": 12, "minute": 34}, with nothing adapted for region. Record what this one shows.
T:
{"hour": 4, "minute": 37}
